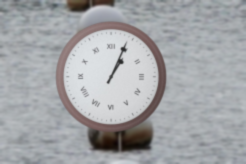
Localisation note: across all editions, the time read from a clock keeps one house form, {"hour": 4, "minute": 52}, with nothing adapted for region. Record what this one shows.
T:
{"hour": 1, "minute": 4}
